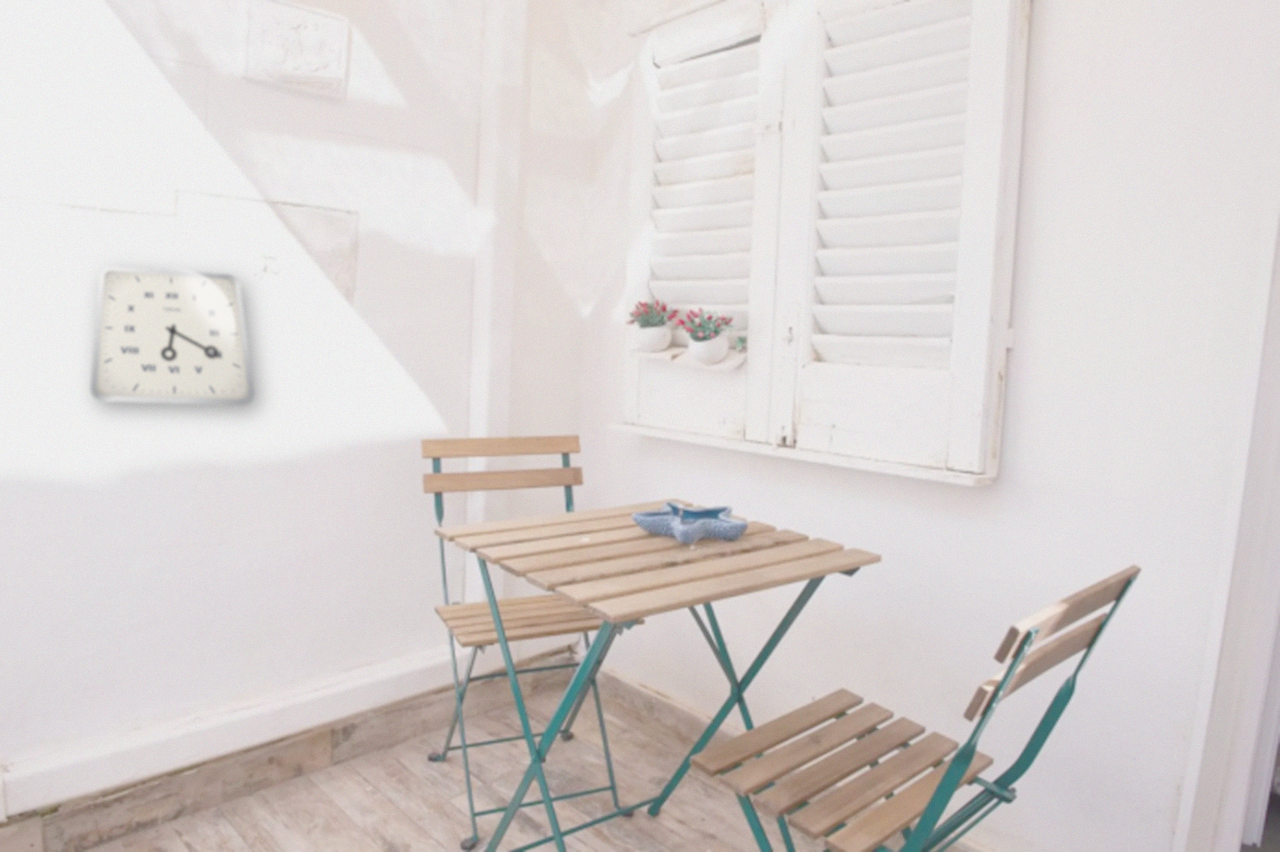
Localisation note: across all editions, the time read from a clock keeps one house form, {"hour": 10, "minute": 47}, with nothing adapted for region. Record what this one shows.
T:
{"hour": 6, "minute": 20}
